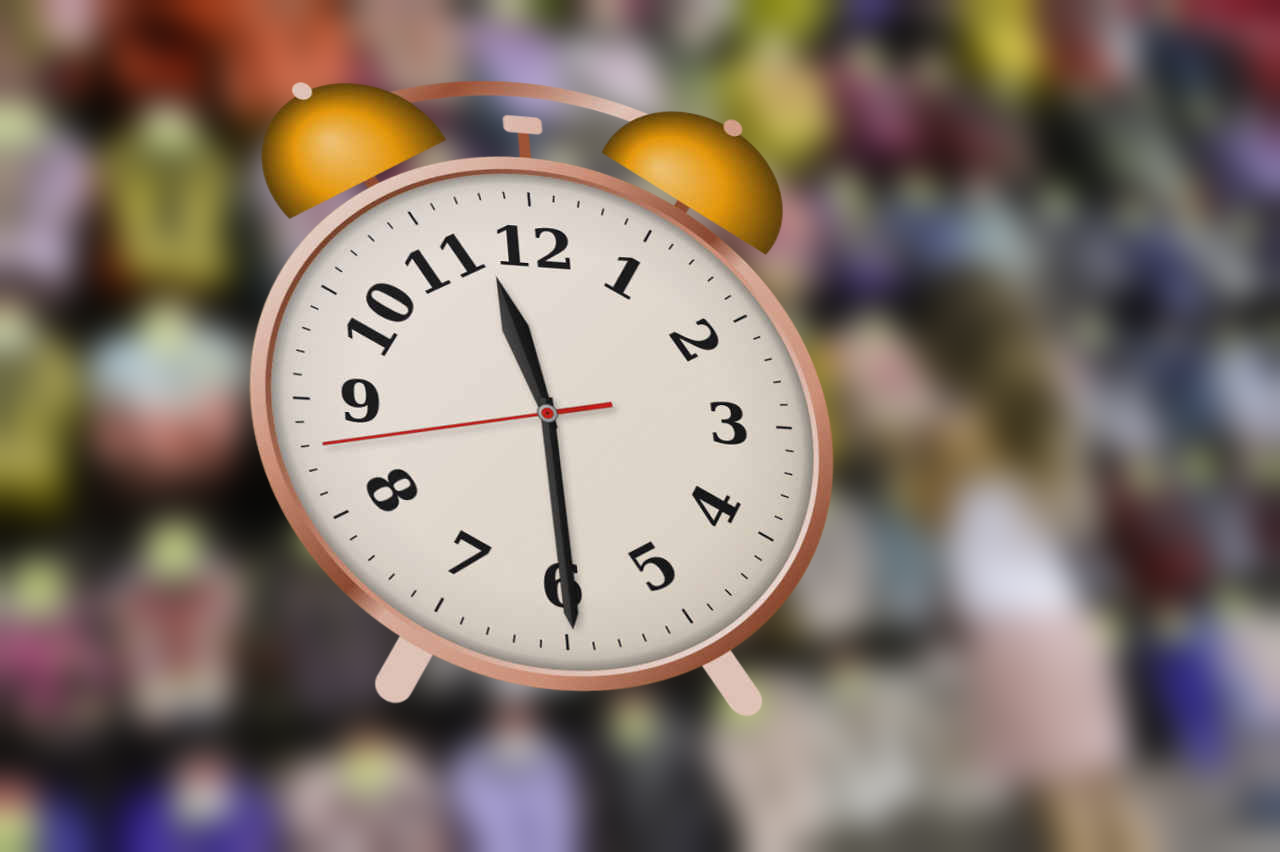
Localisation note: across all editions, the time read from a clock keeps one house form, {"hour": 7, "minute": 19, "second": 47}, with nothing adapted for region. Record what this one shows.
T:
{"hour": 11, "minute": 29, "second": 43}
